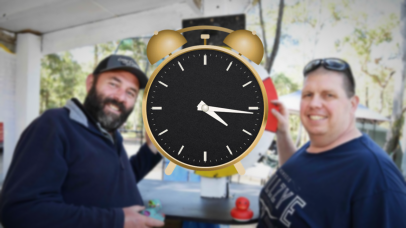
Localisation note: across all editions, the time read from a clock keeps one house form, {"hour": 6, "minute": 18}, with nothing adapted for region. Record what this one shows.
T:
{"hour": 4, "minute": 16}
